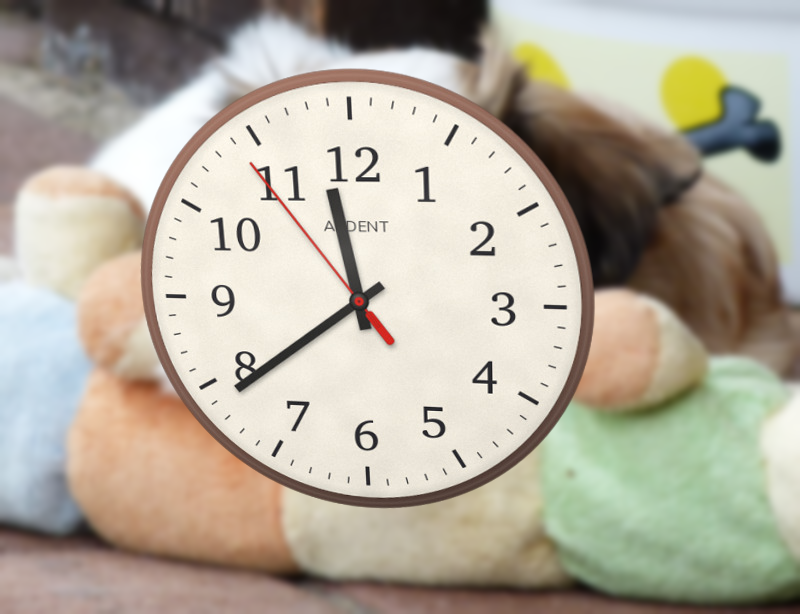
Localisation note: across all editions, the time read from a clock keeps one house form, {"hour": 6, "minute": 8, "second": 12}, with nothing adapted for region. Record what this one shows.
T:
{"hour": 11, "minute": 38, "second": 54}
